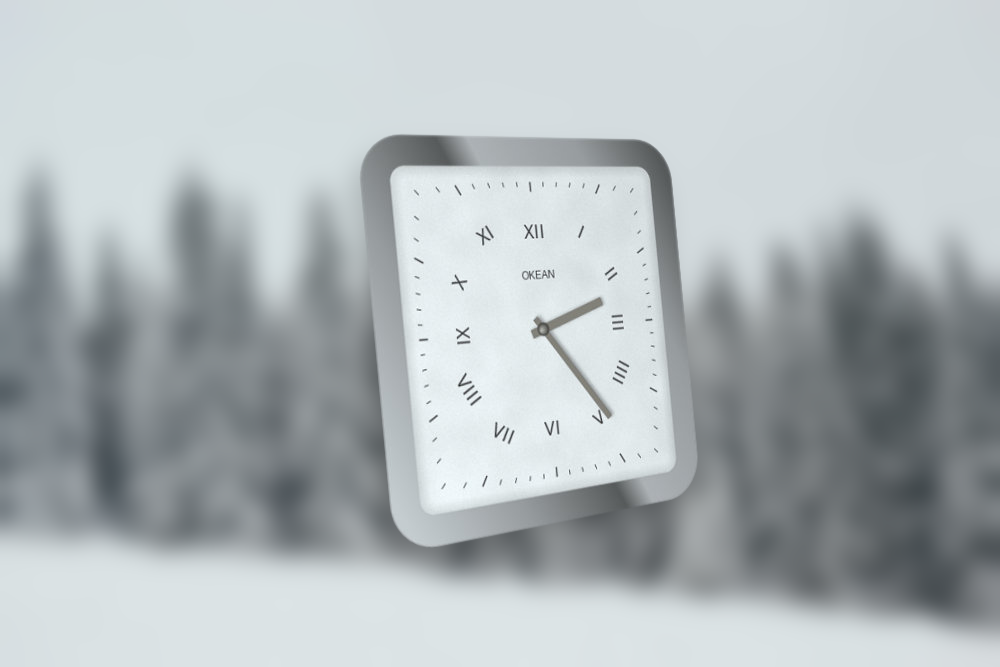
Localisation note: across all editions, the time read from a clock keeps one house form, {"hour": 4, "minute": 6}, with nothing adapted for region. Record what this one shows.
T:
{"hour": 2, "minute": 24}
